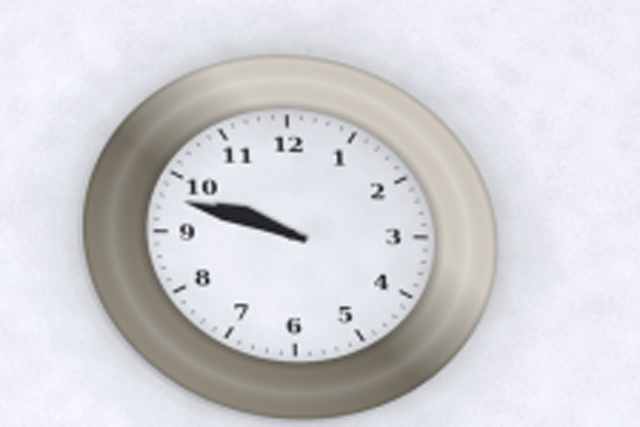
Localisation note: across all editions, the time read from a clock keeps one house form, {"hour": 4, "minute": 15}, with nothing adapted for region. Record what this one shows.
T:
{"hour": 9, "minute": 48}
